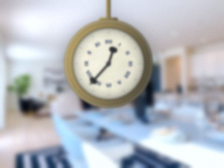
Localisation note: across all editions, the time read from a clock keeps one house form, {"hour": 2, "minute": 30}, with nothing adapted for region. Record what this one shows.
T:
{"hour": 12, "minute": 37}
